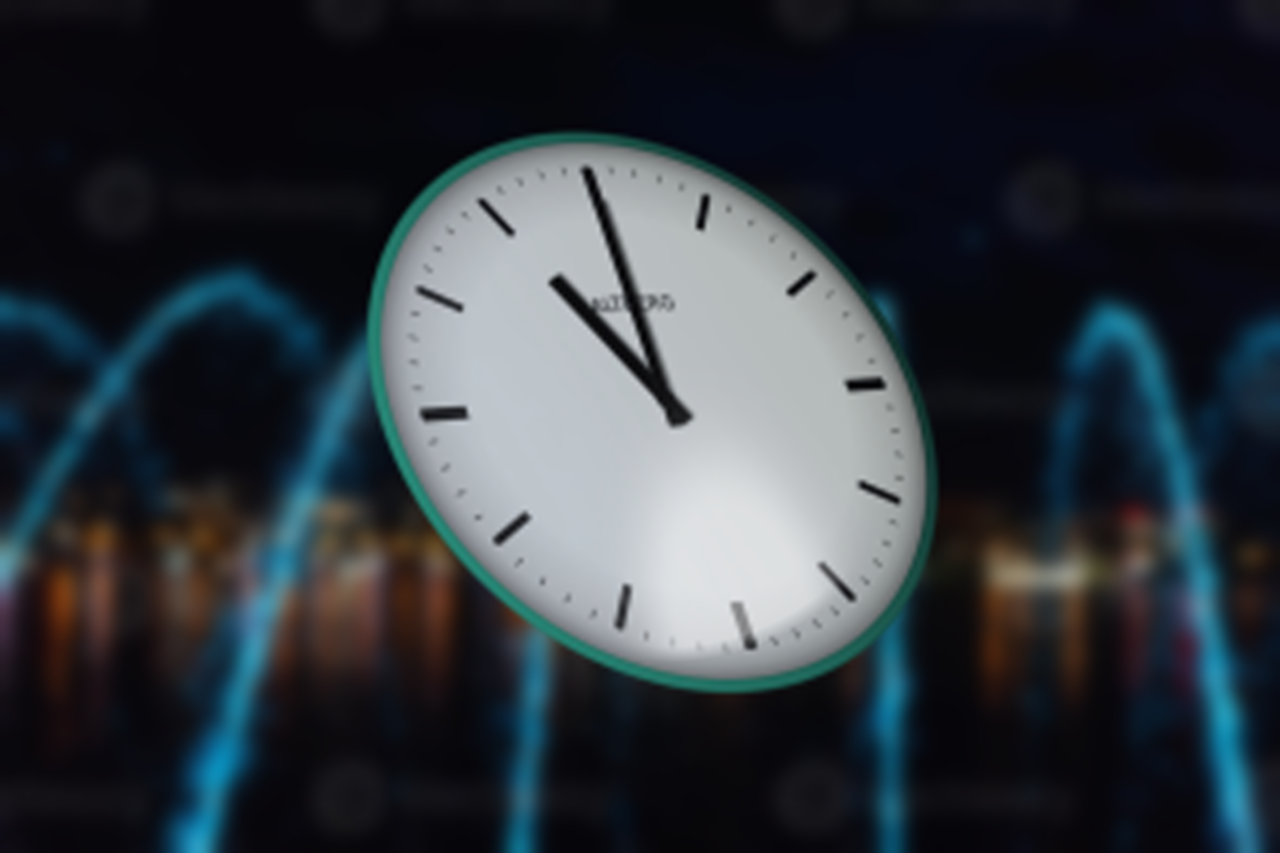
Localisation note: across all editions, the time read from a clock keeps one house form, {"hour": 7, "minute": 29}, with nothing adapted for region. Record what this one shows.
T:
{"hour": 11, "minute": 0}
